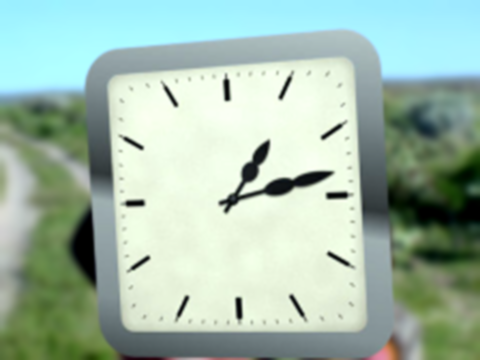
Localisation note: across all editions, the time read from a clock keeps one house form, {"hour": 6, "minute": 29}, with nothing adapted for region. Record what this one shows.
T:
{"hour": 1, "minute": 13}
